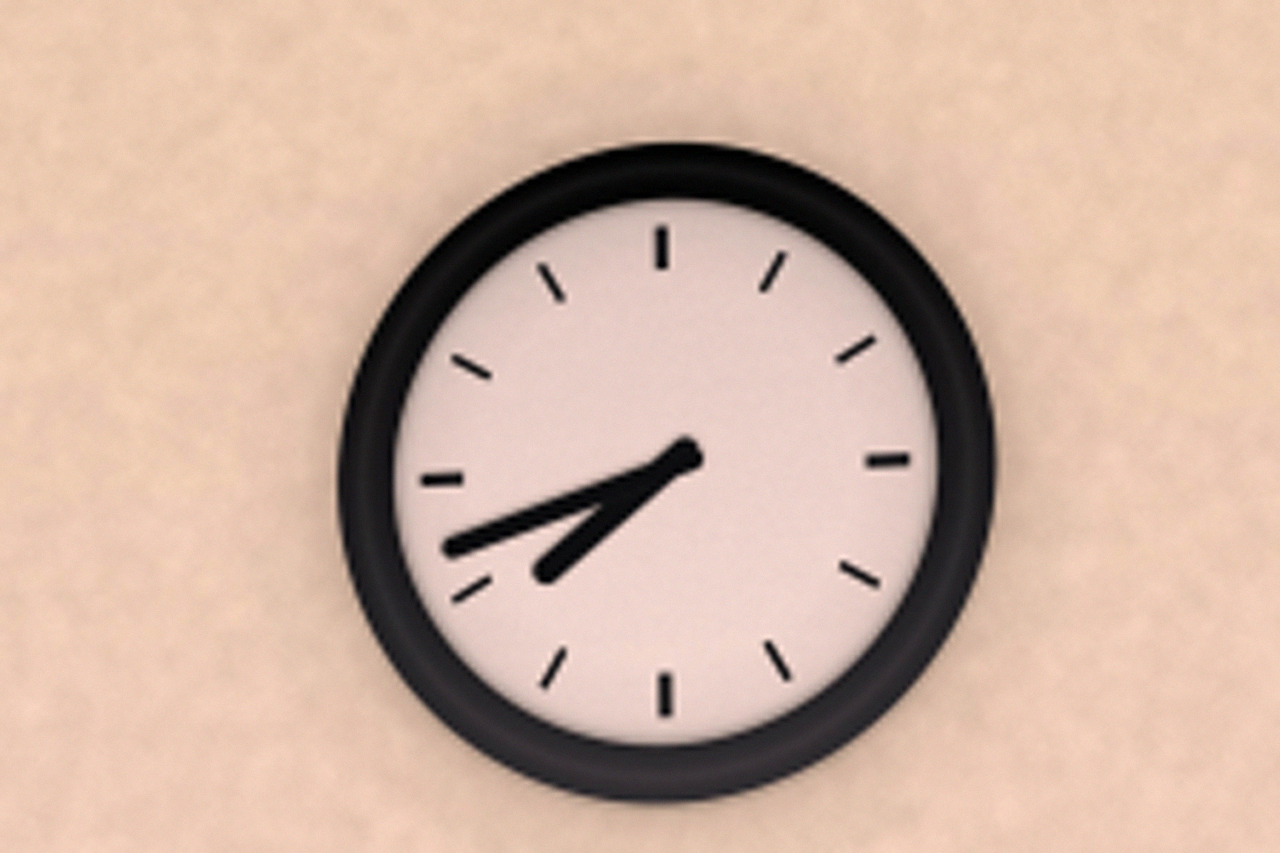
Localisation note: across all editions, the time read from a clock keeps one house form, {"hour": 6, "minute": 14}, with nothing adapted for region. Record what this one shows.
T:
{"hour": 7, "minute": 42}
